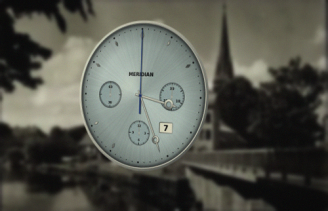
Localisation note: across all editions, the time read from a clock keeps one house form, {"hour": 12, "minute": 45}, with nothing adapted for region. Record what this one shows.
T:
{"hour": 3, "minute": 26}
